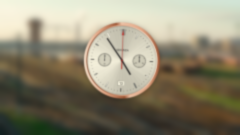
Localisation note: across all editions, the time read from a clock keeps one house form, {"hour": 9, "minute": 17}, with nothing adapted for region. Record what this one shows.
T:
{"hour": 4, "minute": 54}
